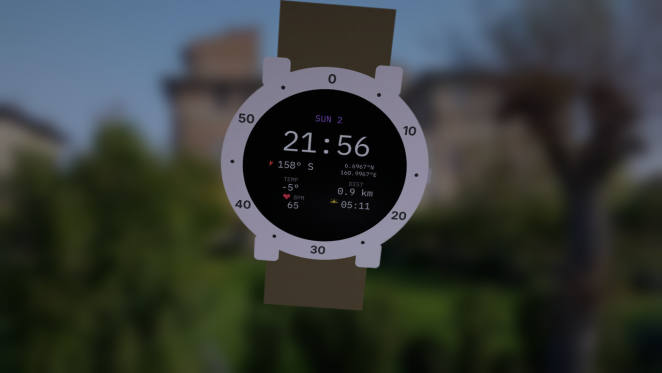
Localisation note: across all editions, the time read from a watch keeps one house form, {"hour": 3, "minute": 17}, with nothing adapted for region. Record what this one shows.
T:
{"hour": 21, "minute": 56}
